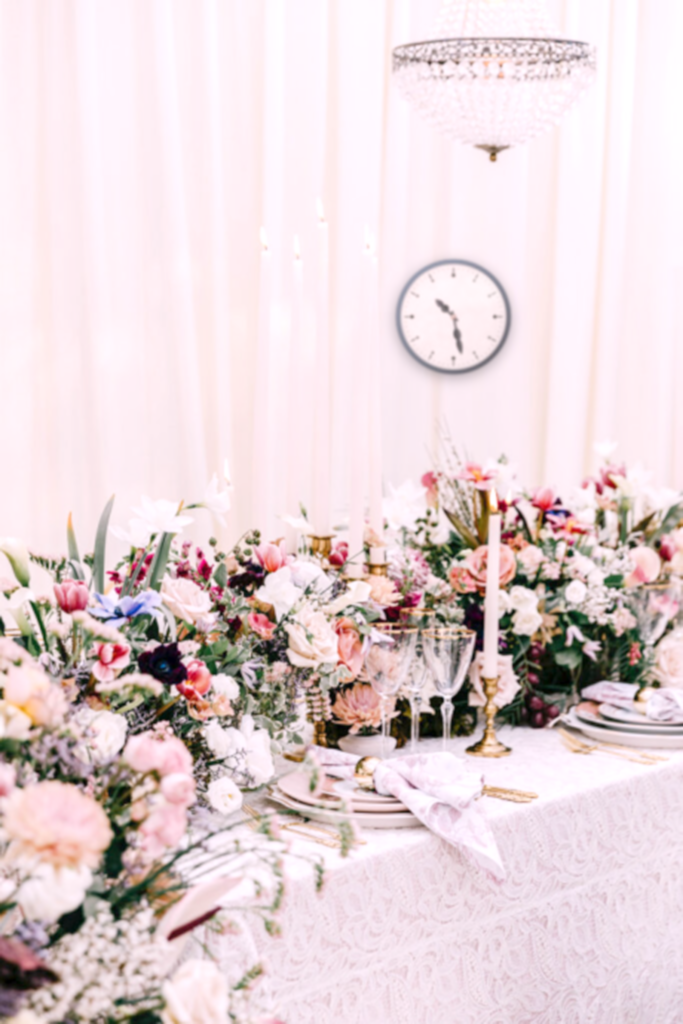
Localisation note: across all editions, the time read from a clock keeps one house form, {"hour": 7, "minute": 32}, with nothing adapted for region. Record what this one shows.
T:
{"hour": 10, "minute": 28}
